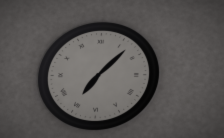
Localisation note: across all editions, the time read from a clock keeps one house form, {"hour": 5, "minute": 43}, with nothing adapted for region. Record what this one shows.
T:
{"hour": 7, "minute": 7}
